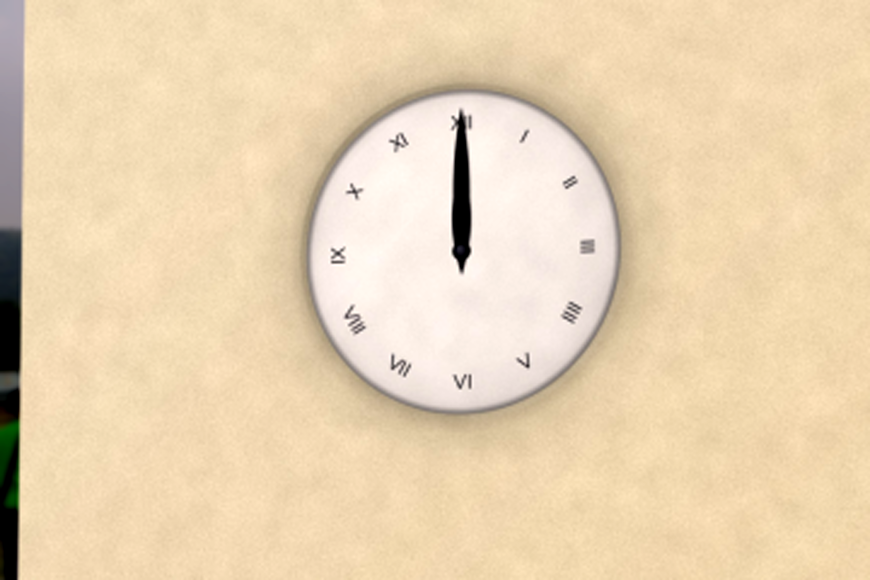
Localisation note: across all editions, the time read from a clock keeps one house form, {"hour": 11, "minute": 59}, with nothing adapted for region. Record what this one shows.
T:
{"hour": 12, "minute": 0}
